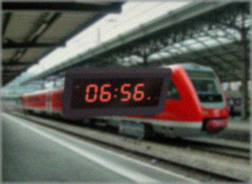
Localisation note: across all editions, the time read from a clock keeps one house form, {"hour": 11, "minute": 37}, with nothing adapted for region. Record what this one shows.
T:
{"hour": 6, "minute": 56}
